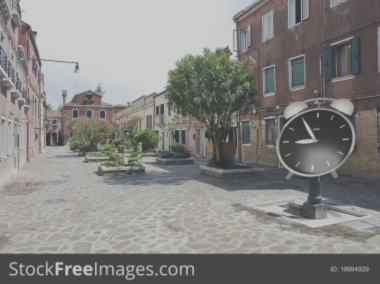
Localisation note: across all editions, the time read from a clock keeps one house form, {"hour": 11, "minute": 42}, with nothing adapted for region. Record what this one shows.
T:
{"hour": 8, "minute": 55}
